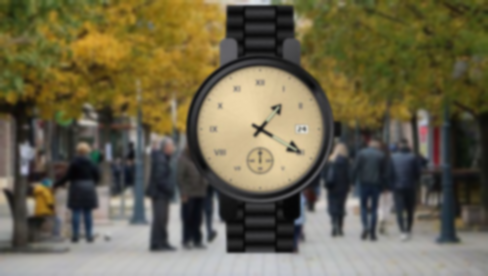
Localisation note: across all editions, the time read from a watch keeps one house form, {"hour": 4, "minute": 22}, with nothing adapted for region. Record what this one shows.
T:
{"hour": 1, "minute": 20}
